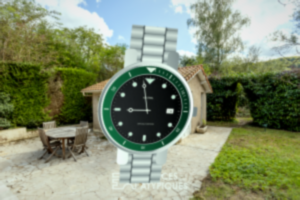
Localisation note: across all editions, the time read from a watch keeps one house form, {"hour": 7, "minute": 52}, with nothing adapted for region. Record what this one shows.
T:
{"hour": 8, "minute": 58}
